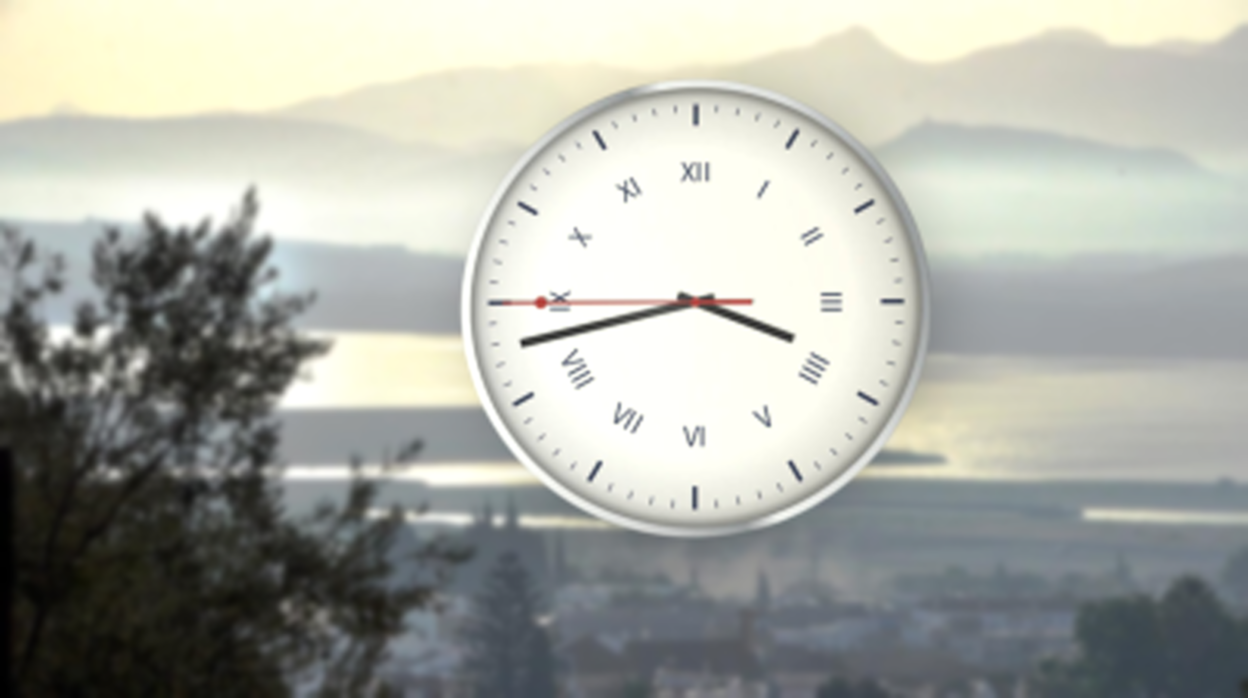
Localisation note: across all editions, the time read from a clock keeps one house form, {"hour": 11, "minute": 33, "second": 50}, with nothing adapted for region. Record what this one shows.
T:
{"hour": 3, "minute": 42, "second": 45}
